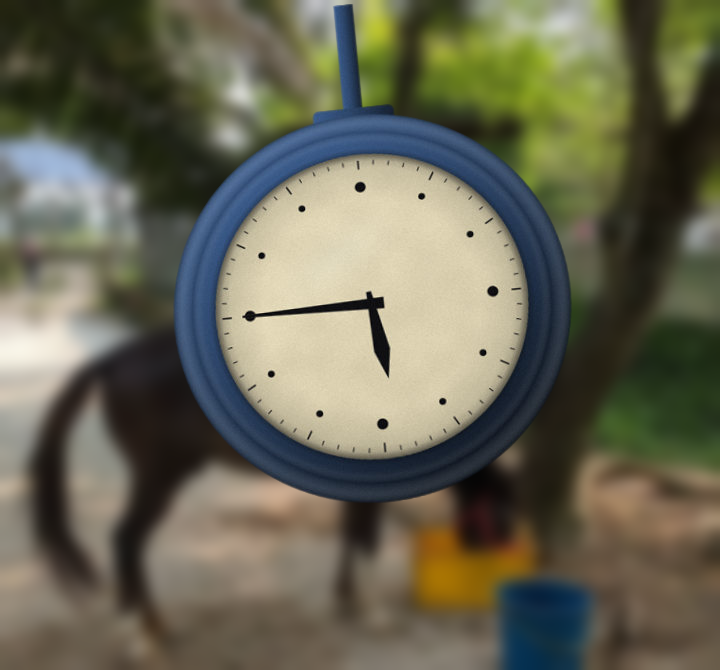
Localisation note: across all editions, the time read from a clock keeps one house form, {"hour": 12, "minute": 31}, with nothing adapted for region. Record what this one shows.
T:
{"hour": 5, "minute": 45}
